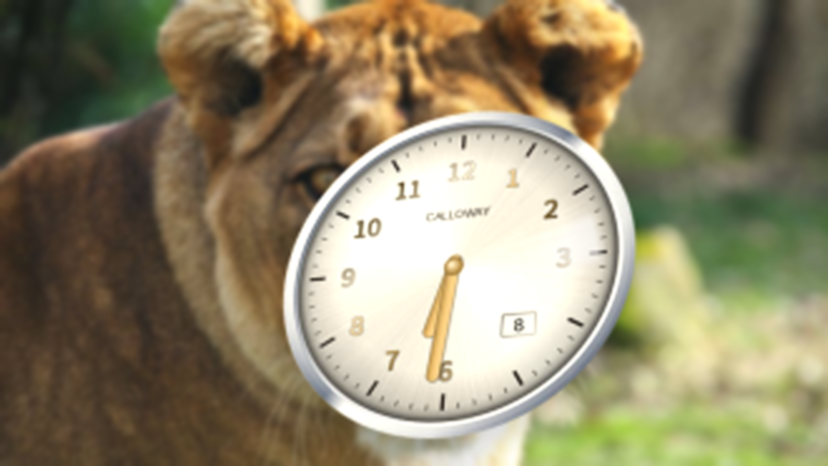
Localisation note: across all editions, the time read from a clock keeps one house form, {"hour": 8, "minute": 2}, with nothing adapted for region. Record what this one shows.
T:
{"hour": 6, "minute": 31}
